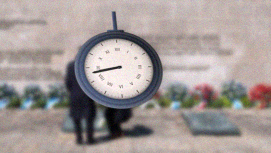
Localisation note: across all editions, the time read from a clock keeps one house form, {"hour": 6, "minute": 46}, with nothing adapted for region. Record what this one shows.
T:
{"hour": 8, "minute": 43}
